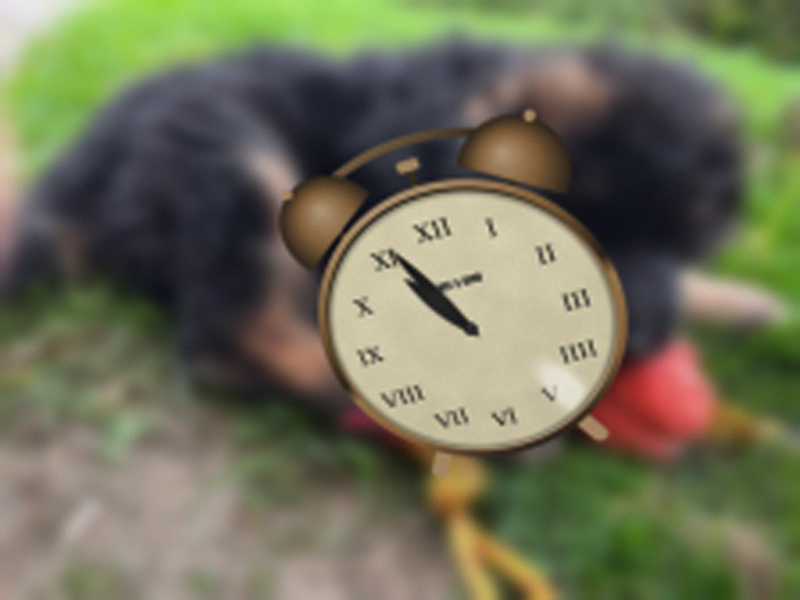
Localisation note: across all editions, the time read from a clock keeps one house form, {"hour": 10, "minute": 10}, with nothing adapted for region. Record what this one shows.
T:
{"hour": 10, "minute": 56}
